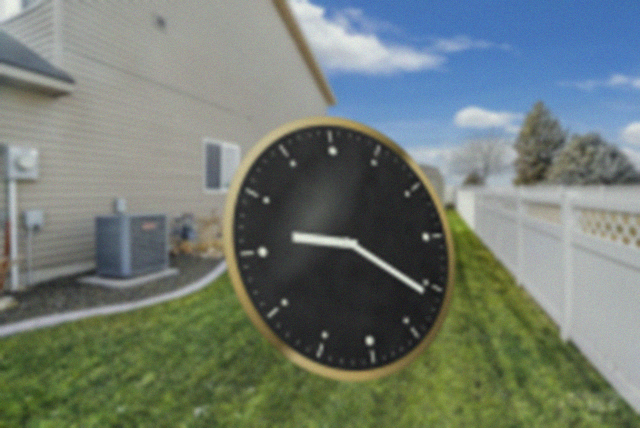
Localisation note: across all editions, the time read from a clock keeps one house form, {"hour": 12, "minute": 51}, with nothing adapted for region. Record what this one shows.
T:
{"hour": 9, "minute": 21}
